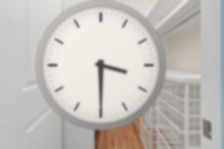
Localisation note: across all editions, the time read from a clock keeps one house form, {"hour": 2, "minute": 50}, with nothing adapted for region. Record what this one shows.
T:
{"hour": 3, "minute": 30}
